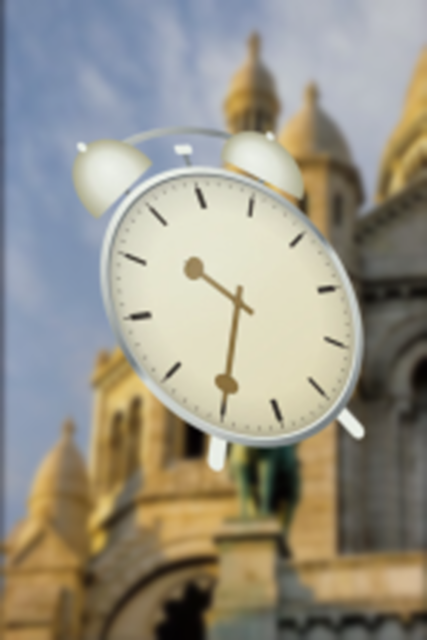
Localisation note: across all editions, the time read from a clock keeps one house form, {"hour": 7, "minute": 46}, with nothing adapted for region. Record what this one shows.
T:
{"hour": 10, "minute": 35}
